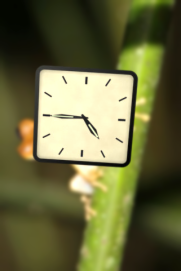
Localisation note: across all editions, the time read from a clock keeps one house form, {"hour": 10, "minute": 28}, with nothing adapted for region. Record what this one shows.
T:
{"hour": 4, "minute": 45}
